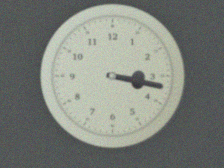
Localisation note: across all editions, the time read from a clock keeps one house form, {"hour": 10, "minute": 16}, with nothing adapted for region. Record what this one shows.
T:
{"hour": 3, "minute": 17}
